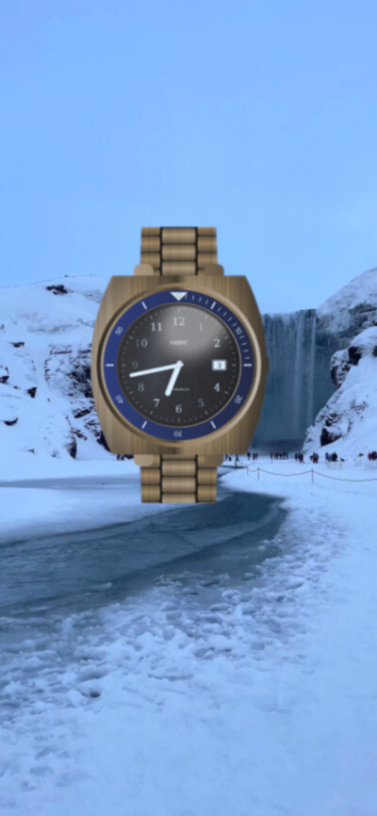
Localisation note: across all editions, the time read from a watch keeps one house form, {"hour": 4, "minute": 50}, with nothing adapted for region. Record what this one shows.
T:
{"hour": 6, "minute": 43}
